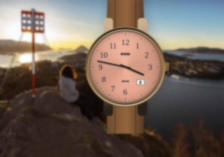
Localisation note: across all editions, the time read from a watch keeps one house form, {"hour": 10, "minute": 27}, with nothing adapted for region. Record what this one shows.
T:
{"hour": 3, "minute": 47}
